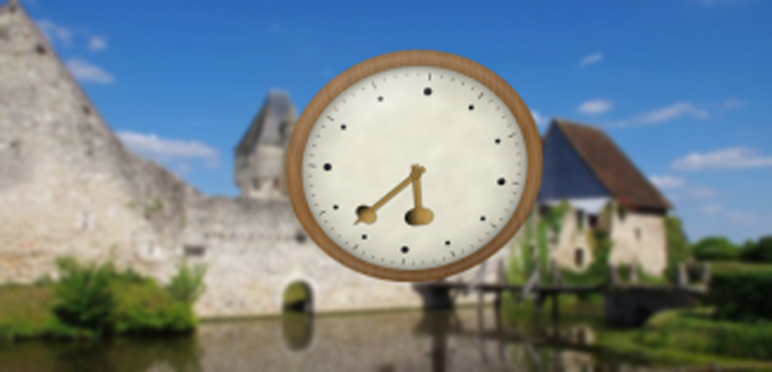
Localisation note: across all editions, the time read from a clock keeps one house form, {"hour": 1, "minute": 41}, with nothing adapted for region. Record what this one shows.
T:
{"hour": 5, "minute": 37}
